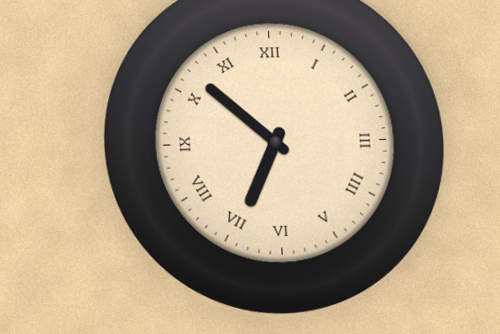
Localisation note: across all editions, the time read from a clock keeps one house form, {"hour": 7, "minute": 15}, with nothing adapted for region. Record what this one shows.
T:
{"hour": 6, "minute": 52}
